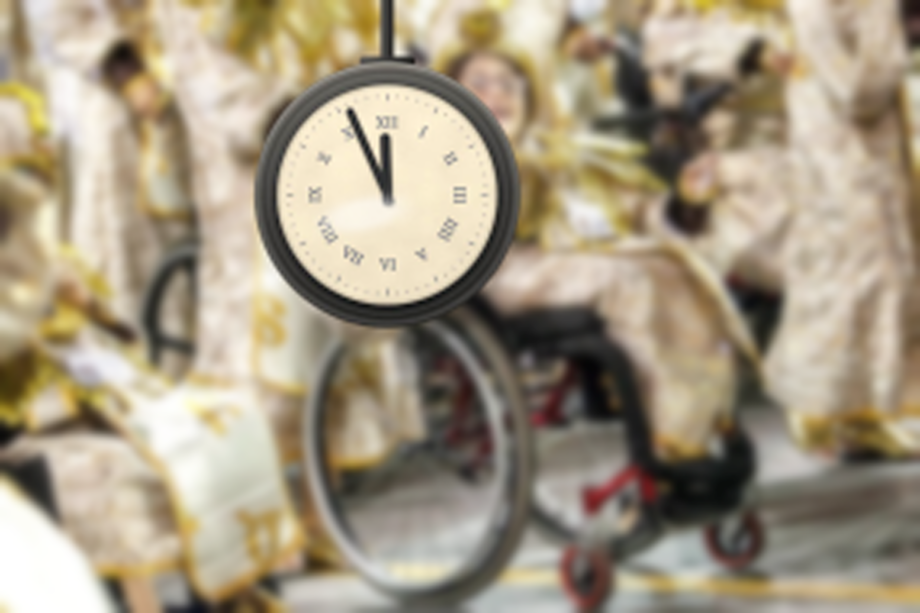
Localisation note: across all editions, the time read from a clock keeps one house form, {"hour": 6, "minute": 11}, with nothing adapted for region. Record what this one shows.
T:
{"hour": 11, "minute": 56}
